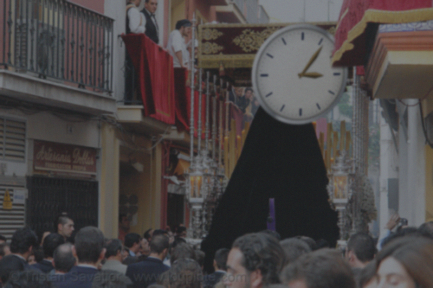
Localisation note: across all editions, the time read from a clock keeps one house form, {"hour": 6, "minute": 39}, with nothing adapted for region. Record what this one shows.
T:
{"hour": 3, "minute": 6}
